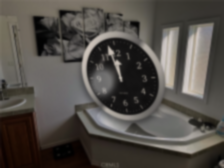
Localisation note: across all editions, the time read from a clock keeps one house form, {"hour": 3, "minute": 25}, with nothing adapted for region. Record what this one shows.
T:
{"hour": 11, "minute": 58}
